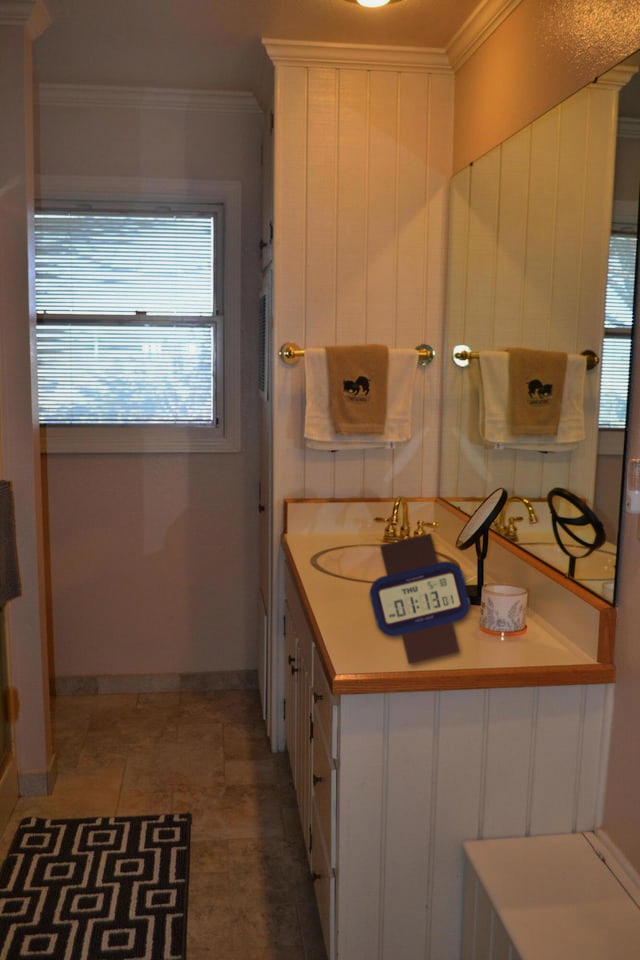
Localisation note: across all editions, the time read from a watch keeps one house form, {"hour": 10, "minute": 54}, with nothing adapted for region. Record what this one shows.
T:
{"hour": 1, "minute": 13}
